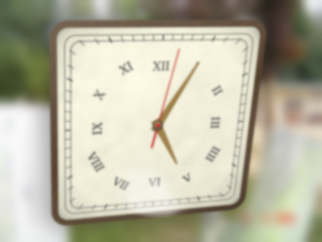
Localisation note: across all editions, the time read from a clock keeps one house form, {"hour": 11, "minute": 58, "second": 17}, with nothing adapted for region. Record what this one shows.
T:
{"hour": 5, "minute": 5, "second": 2}
